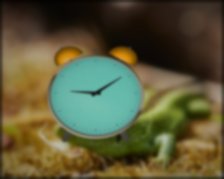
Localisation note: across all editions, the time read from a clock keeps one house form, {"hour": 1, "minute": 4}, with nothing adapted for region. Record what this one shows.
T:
{"hour": 9, "minute": 9}
